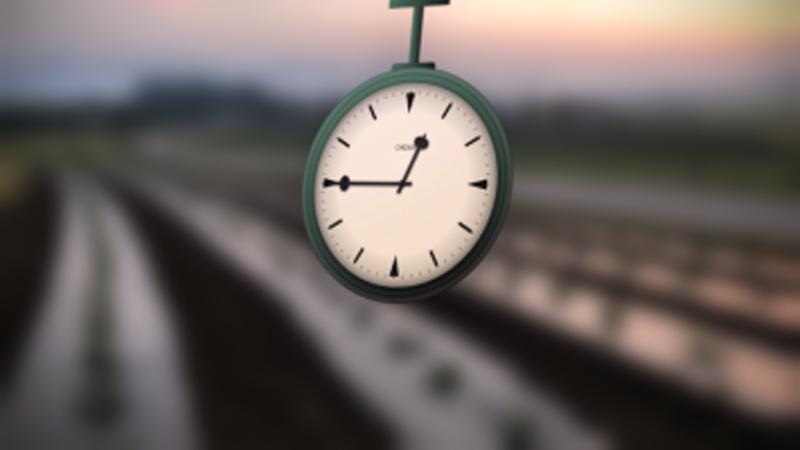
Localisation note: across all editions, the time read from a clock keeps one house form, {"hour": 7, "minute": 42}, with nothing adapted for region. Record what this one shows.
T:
{"hour": 12, "minute": 45}
